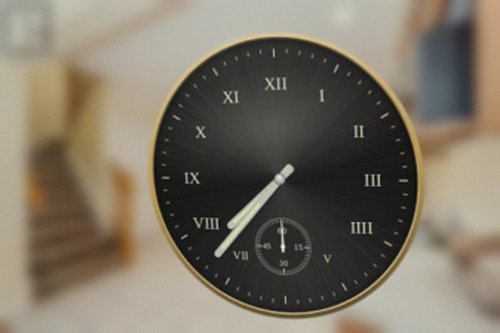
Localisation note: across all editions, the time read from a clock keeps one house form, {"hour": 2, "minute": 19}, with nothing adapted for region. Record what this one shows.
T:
{"hour": 7, "minute": 37}
